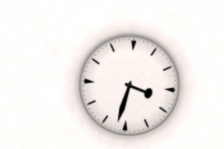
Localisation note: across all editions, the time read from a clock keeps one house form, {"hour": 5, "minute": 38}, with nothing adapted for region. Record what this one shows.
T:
{"hour": 3, "minute": 32}
